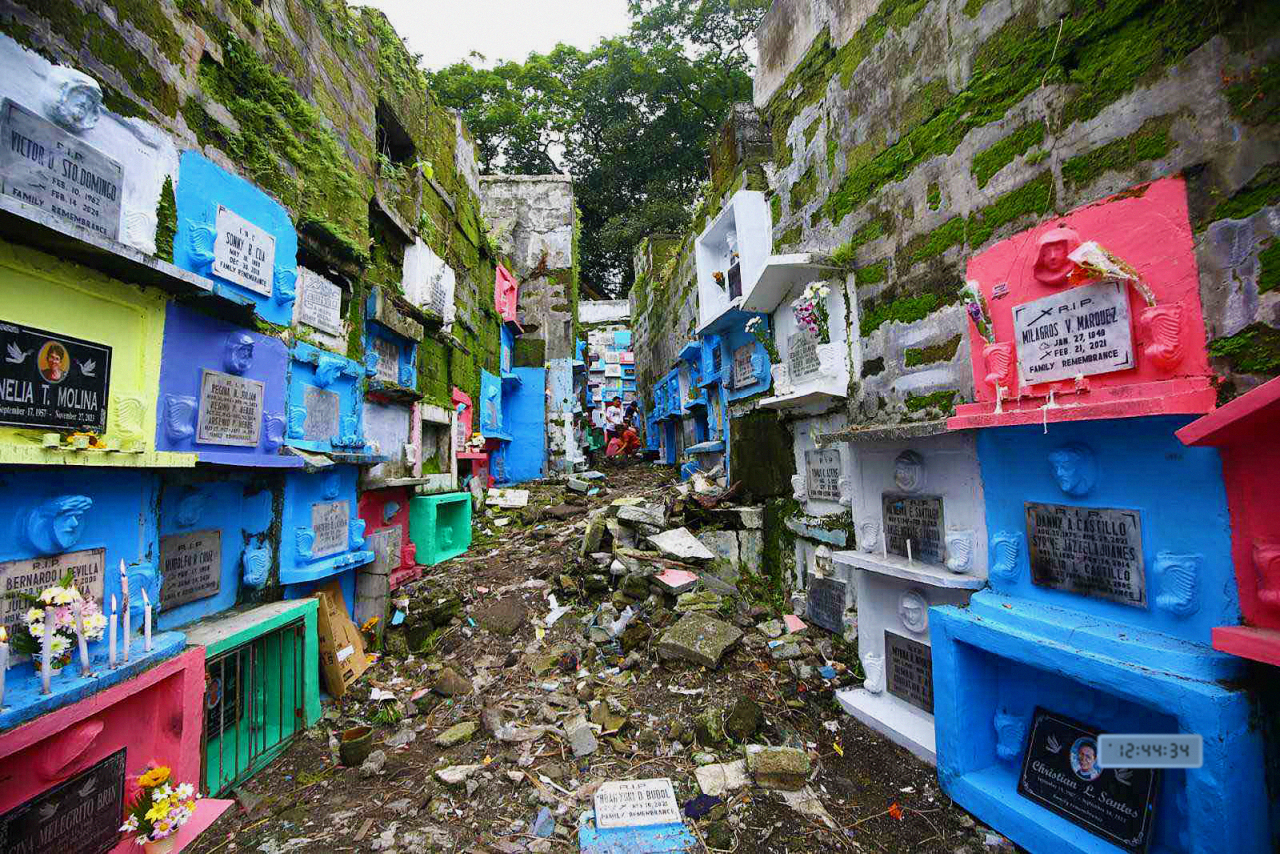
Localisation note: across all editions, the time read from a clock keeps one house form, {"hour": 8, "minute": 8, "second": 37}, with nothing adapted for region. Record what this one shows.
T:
{"hour": 12, "minute": 44, "second": 34}
